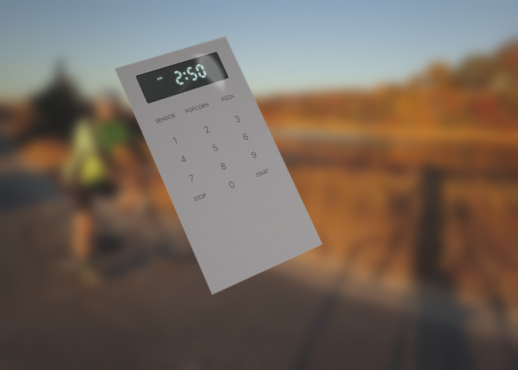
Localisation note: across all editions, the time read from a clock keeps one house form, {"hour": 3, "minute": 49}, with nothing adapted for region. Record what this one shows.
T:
{"hour": 2, "minute": 50}
